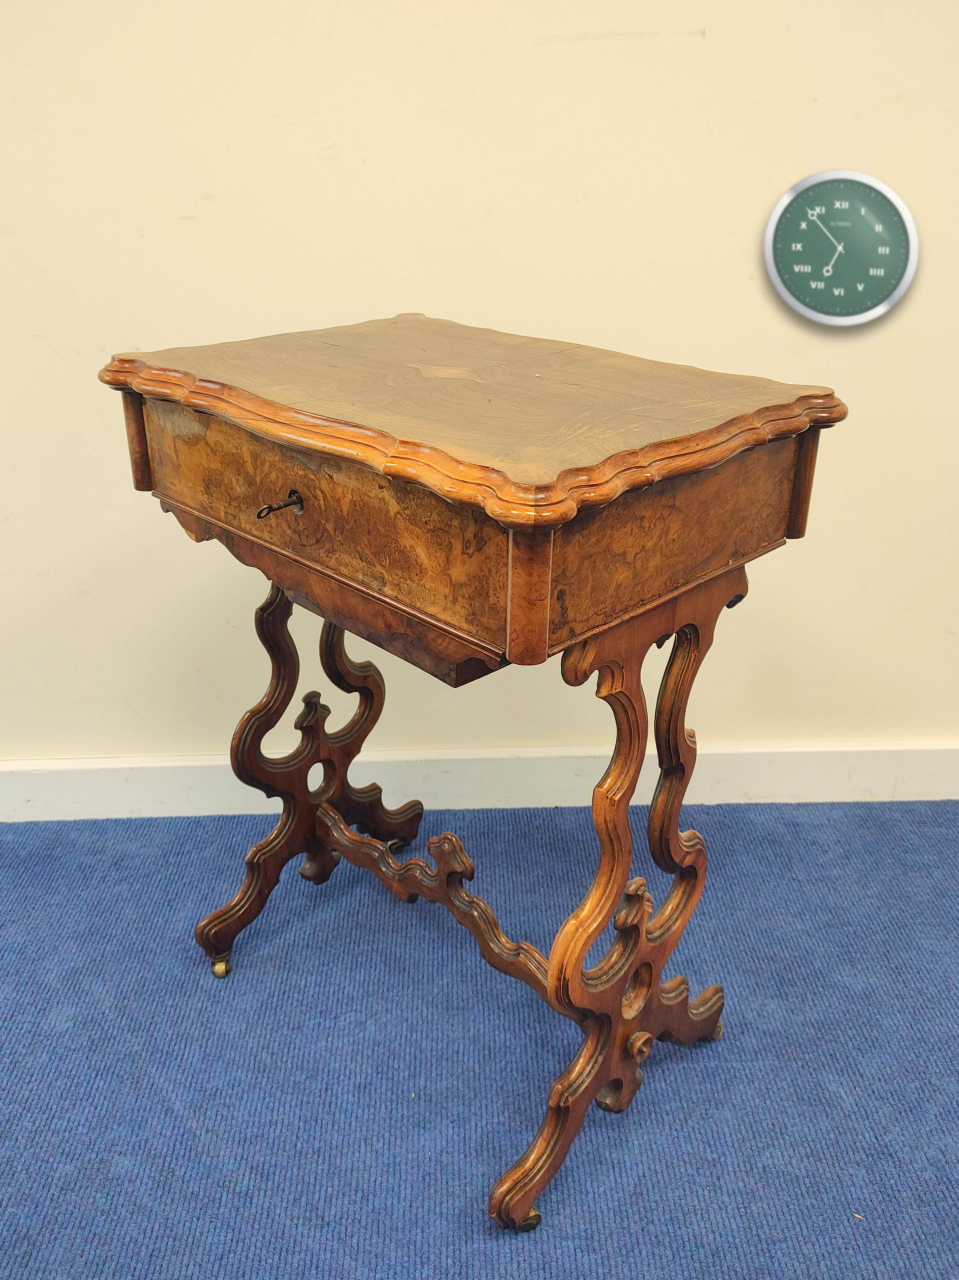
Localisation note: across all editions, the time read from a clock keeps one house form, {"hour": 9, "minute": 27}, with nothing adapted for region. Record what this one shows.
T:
{"hour": 6, "minute": 53}
